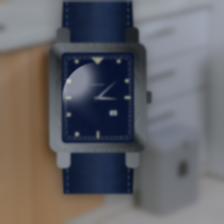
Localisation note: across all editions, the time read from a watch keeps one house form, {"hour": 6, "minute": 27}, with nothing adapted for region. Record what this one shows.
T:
{"hour": 3, "minute": 8}
